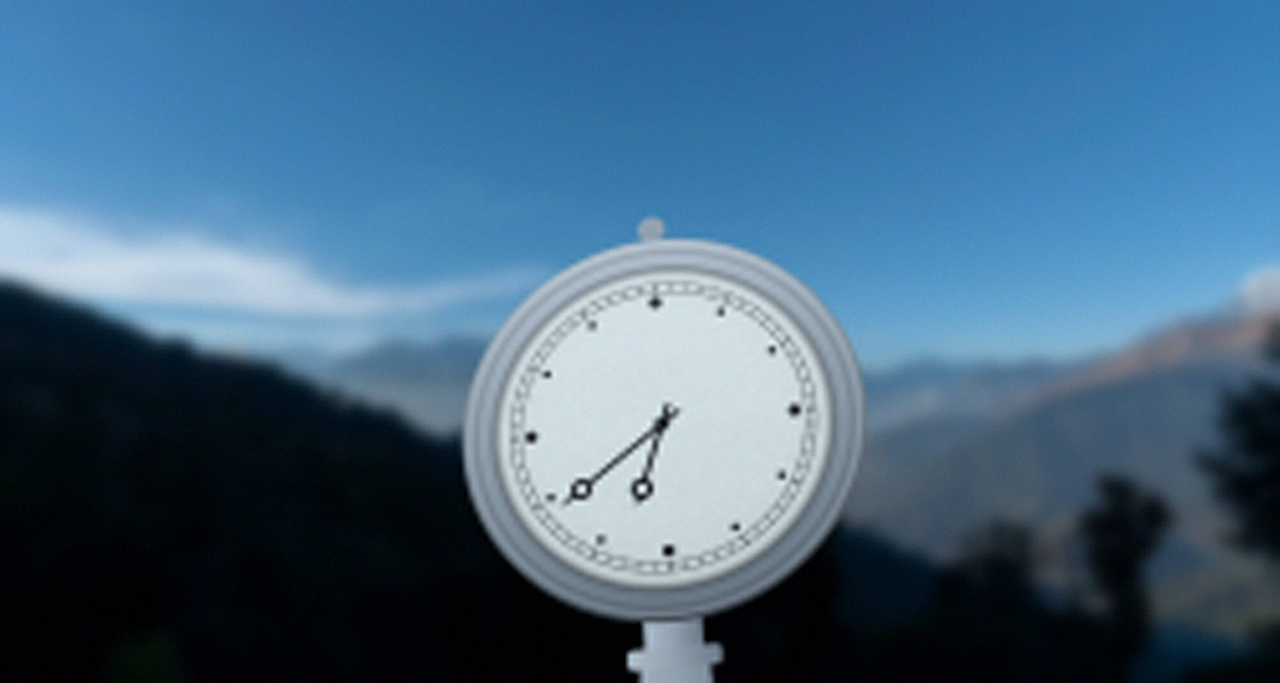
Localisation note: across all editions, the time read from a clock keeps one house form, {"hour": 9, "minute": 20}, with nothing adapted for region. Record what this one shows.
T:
{"hour": 6, "minute": 39}
